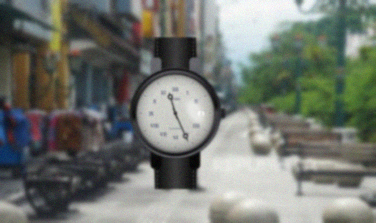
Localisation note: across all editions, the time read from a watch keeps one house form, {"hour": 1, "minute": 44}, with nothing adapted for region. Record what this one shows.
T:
{"hour": 11, "minute": 26}
